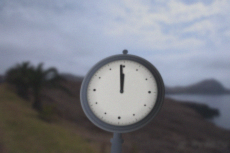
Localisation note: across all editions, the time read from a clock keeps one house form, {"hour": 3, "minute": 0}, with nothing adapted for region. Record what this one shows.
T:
{"hour": 11, "minute": 59}
